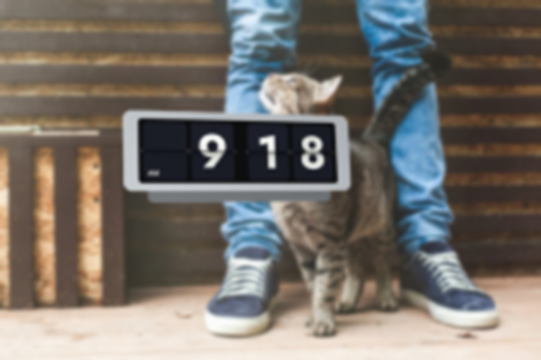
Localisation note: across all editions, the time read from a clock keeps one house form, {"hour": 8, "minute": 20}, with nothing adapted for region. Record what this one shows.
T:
{"hour": 9, "minute": 18}
